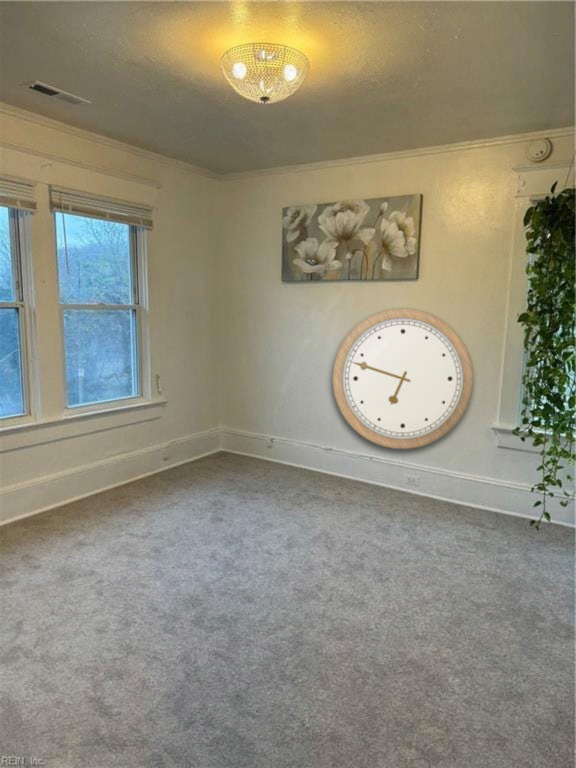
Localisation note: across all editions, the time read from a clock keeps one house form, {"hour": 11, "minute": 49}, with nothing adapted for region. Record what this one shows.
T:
{"hour": 6, "minute": 48}
